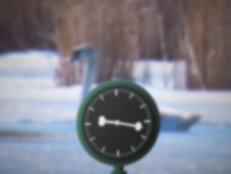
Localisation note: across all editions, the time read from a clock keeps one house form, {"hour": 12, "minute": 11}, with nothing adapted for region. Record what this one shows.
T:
{"hour": 9, "minute": 17}
